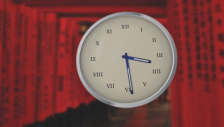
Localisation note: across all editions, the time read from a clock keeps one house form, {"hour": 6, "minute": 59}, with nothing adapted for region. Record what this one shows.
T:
{"hour": 3, "minute": 29}
